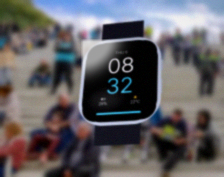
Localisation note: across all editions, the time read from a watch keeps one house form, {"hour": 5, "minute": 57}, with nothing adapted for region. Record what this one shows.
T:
{"hour": 8, "minute": 32}
